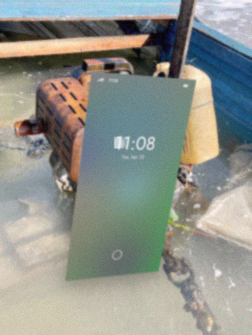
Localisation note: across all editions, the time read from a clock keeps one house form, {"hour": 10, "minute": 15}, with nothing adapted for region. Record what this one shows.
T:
{"hour": 11, "minute": 8}
